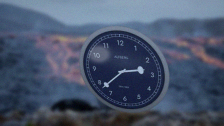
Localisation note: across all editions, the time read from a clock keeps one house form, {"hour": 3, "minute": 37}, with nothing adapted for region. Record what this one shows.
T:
{"hour": 2, "minute": 38}
